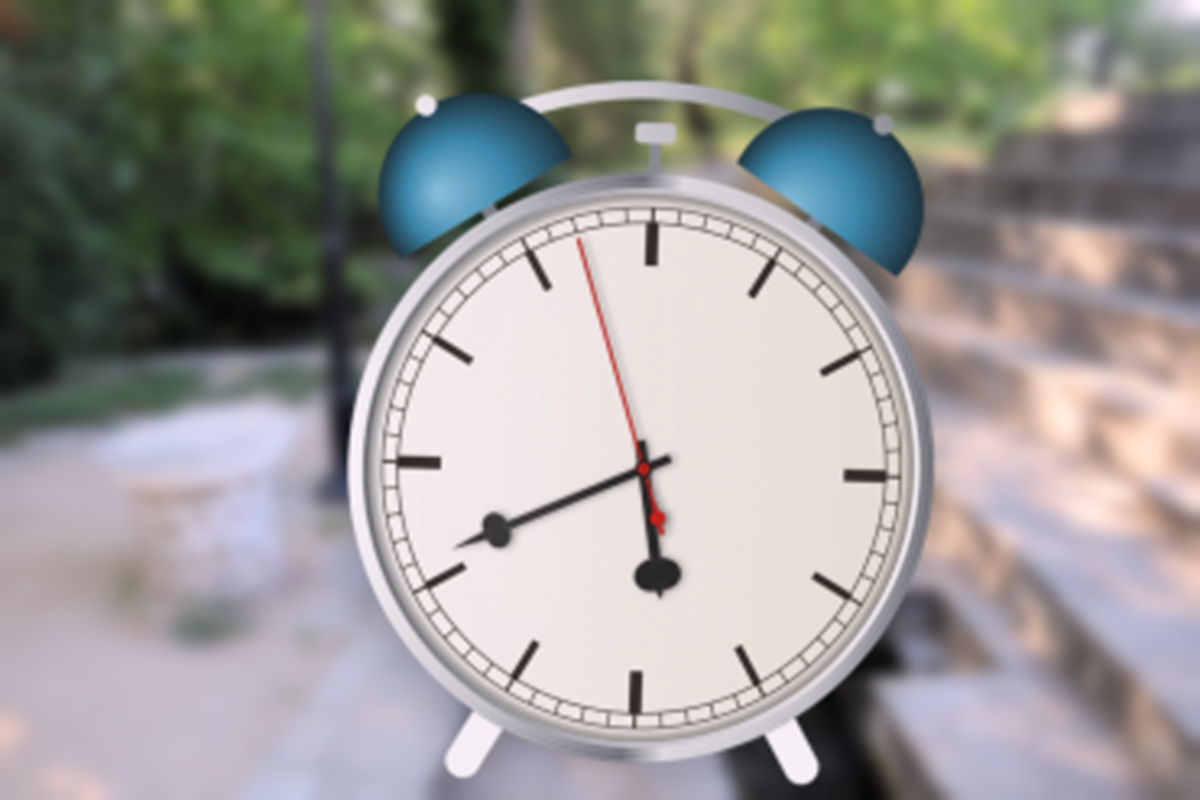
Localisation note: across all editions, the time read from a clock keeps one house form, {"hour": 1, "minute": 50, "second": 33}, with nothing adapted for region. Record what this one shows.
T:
{"hour": 5, "minute": 40, "second": 57}
